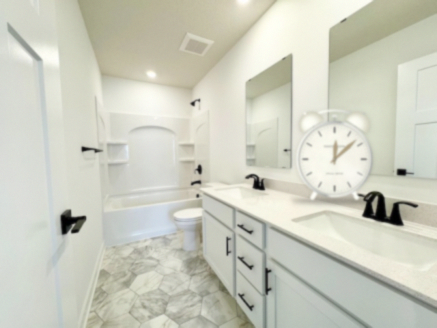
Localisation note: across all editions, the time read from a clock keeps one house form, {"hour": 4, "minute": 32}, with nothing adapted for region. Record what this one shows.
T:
{"hour": 12, "minute": 8}
